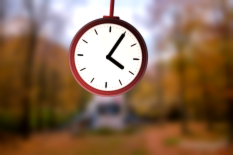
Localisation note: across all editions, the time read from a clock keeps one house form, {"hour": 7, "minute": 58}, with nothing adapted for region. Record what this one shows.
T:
{"hour": 4, "minute": 5}
